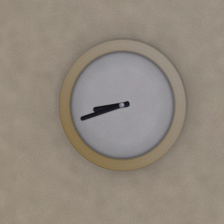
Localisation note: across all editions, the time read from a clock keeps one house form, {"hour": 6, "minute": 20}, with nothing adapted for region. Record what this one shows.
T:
{"hour": 8, "minute": 42}
